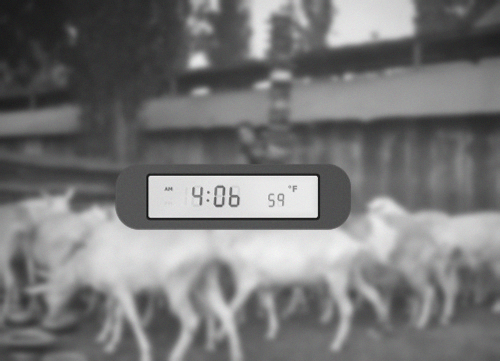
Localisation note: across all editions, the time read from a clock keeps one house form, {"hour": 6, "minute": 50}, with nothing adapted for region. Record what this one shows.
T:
{"hour": 4, "minute": 6}
